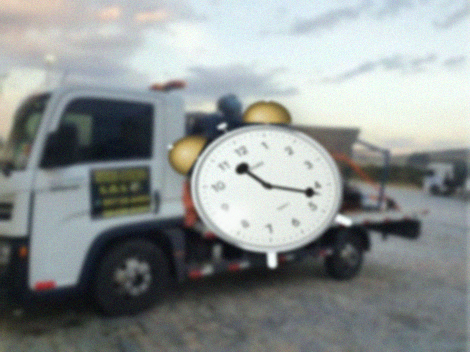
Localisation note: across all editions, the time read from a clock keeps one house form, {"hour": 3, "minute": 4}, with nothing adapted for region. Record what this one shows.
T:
{"hour": 11, "minute": 22}
